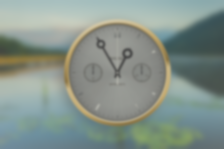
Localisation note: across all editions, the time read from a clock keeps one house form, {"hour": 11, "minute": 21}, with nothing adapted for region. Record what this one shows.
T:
{"hour": 12, "minute": 55}
